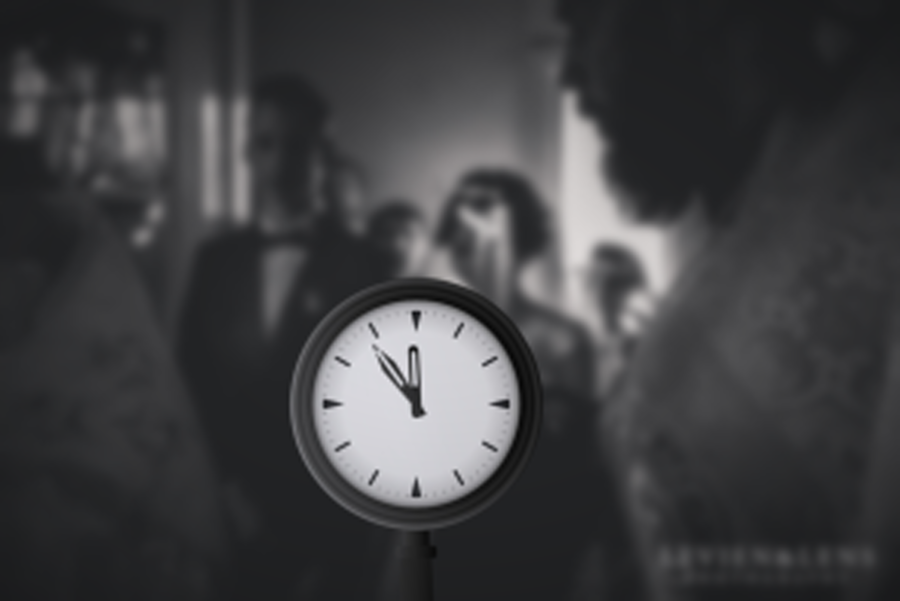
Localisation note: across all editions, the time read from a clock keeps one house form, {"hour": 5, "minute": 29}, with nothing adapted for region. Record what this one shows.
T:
{"hour": 11, "minute": 54}
